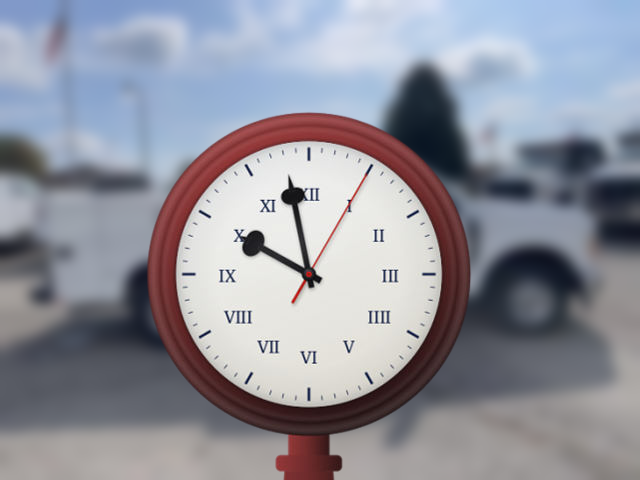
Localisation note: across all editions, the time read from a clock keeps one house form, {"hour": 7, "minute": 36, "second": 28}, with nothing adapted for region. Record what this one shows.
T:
{"hour": 9, "minute": 58, "second": 5}
